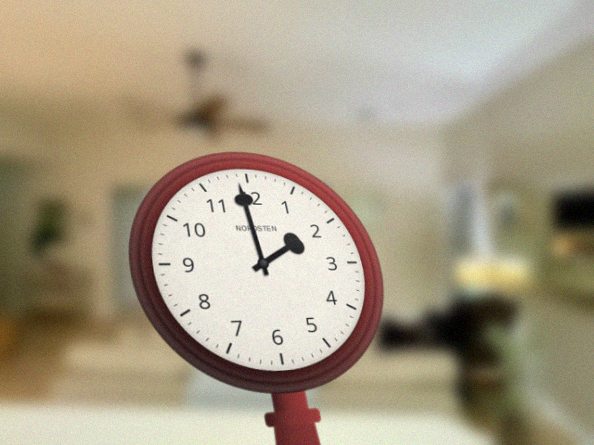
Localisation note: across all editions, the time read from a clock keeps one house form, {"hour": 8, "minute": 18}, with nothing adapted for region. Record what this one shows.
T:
{"hour": 1, "minute": 59}
